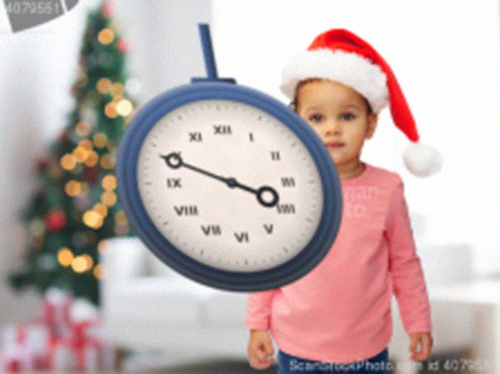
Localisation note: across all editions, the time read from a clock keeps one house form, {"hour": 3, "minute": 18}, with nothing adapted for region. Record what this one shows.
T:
{"hour": 3, "minute": 49}
